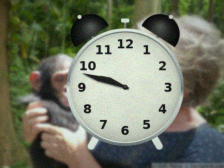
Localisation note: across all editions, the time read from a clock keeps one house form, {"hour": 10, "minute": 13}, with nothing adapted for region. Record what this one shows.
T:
{"hour": 9, "minute": 48}
